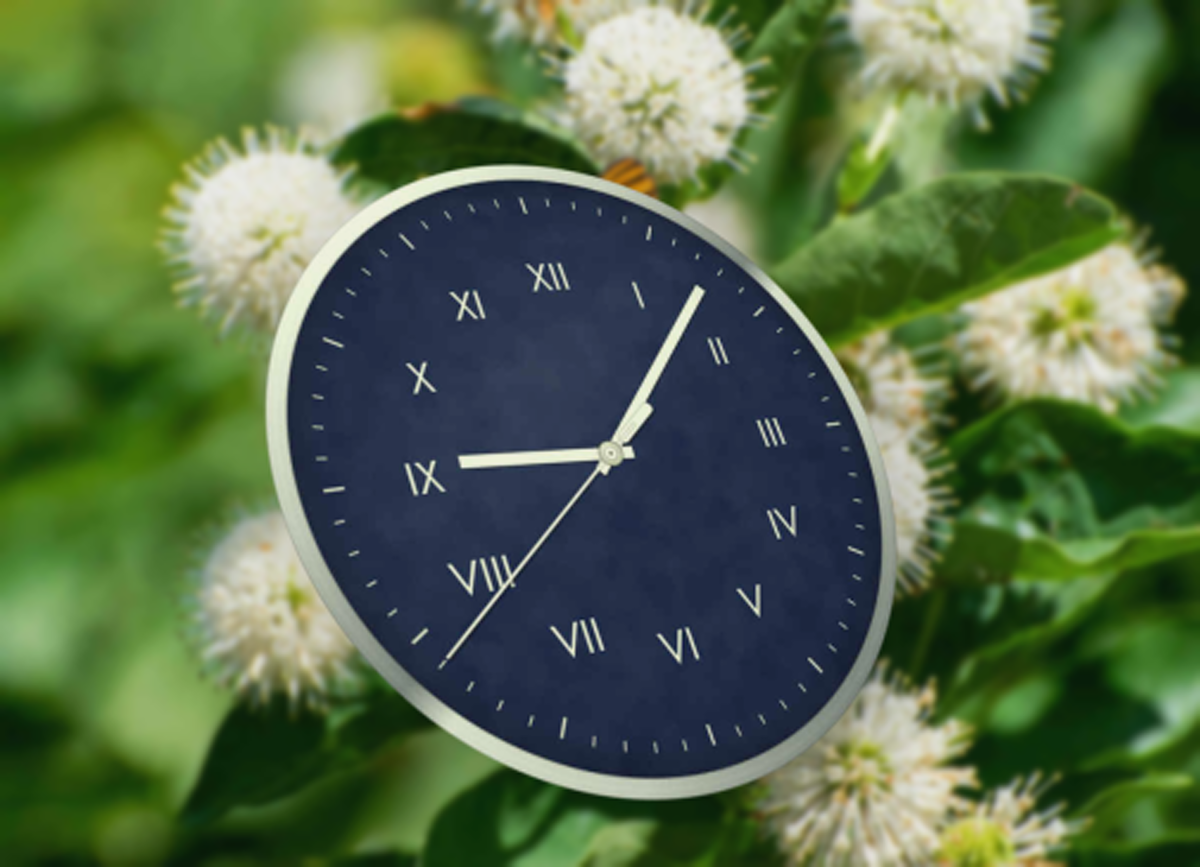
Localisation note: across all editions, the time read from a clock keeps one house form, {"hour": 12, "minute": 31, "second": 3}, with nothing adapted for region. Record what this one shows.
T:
{"hour": 9, "minute": 7, "second": 39}
